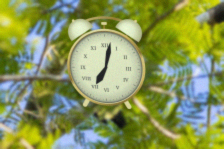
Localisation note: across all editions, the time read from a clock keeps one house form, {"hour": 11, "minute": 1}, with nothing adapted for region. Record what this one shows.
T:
{"hour": 7, "minute": 2}
